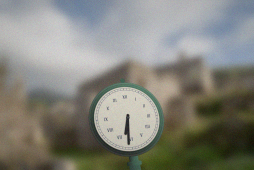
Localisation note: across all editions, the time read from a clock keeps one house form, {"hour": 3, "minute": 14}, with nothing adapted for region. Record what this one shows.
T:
{"hour": 6, "minute": 31}
